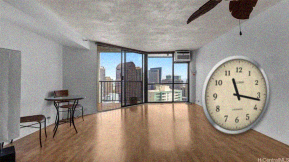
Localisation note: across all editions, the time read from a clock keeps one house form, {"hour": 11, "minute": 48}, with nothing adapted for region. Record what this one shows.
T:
{"hour": 11, "minute": 17}
